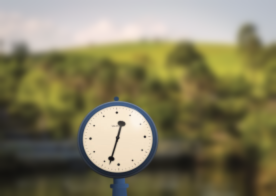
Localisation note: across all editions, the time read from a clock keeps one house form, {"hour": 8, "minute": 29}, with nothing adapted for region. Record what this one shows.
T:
{"hour": 12, "minute": 33}
